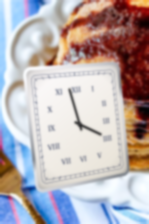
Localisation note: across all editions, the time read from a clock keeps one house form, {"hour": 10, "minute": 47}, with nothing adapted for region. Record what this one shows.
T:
{"hour": 3, "minute": 58}
